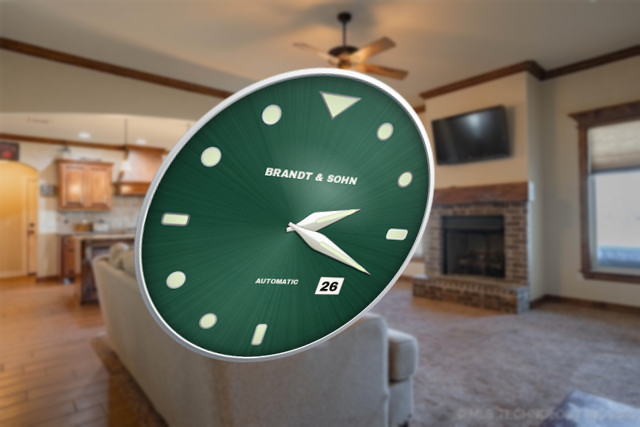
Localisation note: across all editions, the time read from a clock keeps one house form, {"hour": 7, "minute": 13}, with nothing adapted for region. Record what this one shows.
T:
{"hour": 2, "minute": 19}
